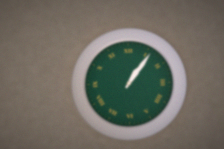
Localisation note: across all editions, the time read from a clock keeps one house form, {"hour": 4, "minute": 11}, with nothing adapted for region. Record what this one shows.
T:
{"hour": 1, "minute": 6}
